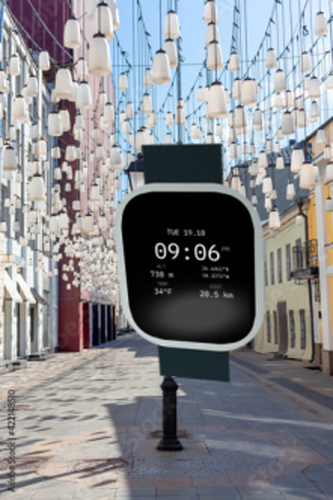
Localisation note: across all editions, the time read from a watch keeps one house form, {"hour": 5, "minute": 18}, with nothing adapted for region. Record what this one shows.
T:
{"hour": 9, "minute": 6}
